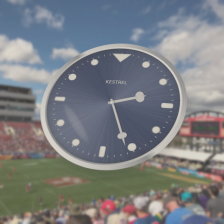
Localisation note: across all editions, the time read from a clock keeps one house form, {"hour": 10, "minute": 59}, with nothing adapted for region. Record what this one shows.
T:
{"hour": 2, "minute": 26}
